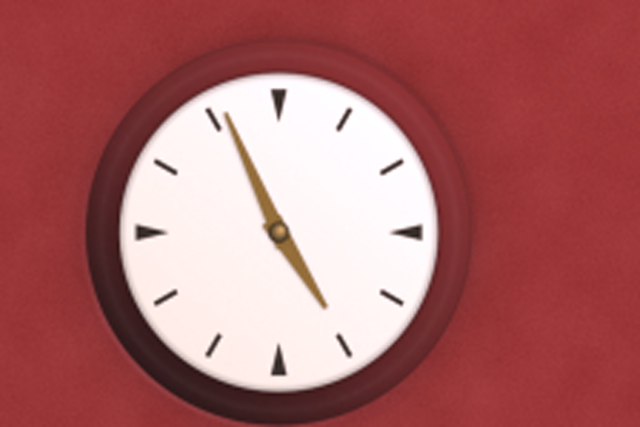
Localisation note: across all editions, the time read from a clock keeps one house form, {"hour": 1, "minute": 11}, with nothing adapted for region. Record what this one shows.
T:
{"hour": 4, "minute": 56}
